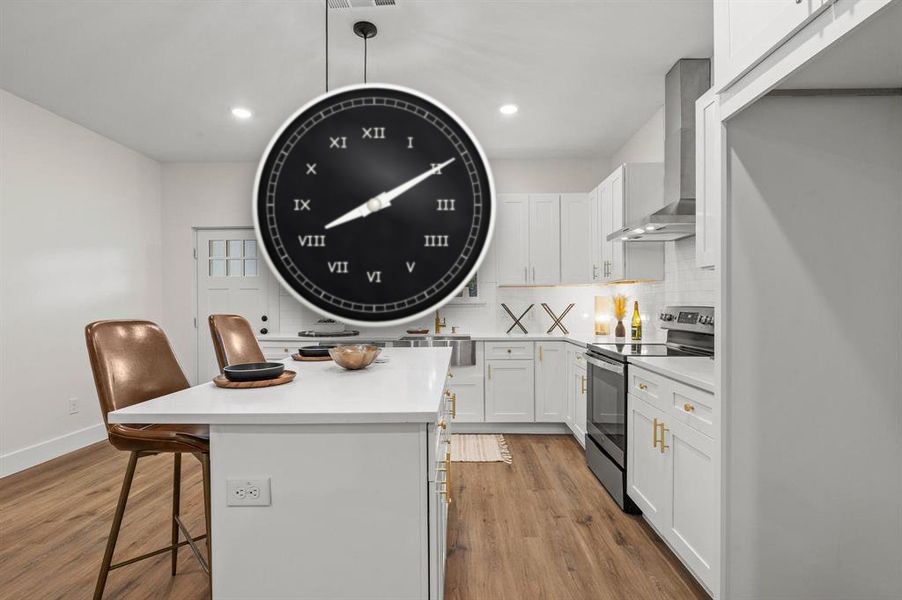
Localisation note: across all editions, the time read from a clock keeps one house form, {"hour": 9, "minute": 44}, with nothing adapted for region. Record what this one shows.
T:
{"hour": 8, "minute": 10}
